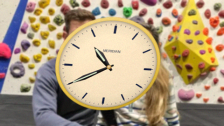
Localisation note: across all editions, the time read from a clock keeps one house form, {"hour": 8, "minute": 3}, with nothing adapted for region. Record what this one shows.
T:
{"hour": 10, "minute": 40}
